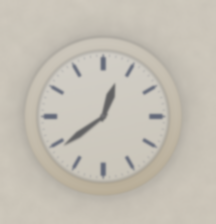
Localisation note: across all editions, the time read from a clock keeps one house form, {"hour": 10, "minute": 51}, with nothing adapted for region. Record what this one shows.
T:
{"hour": 12, "minute": 39}
